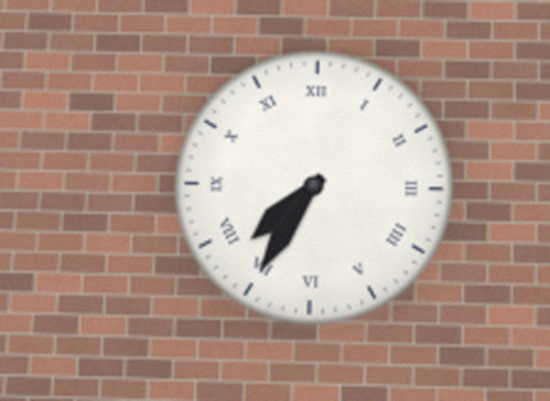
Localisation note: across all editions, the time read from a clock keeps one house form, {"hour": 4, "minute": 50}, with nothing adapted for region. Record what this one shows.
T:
{"hour": 7, "minute": 35}
